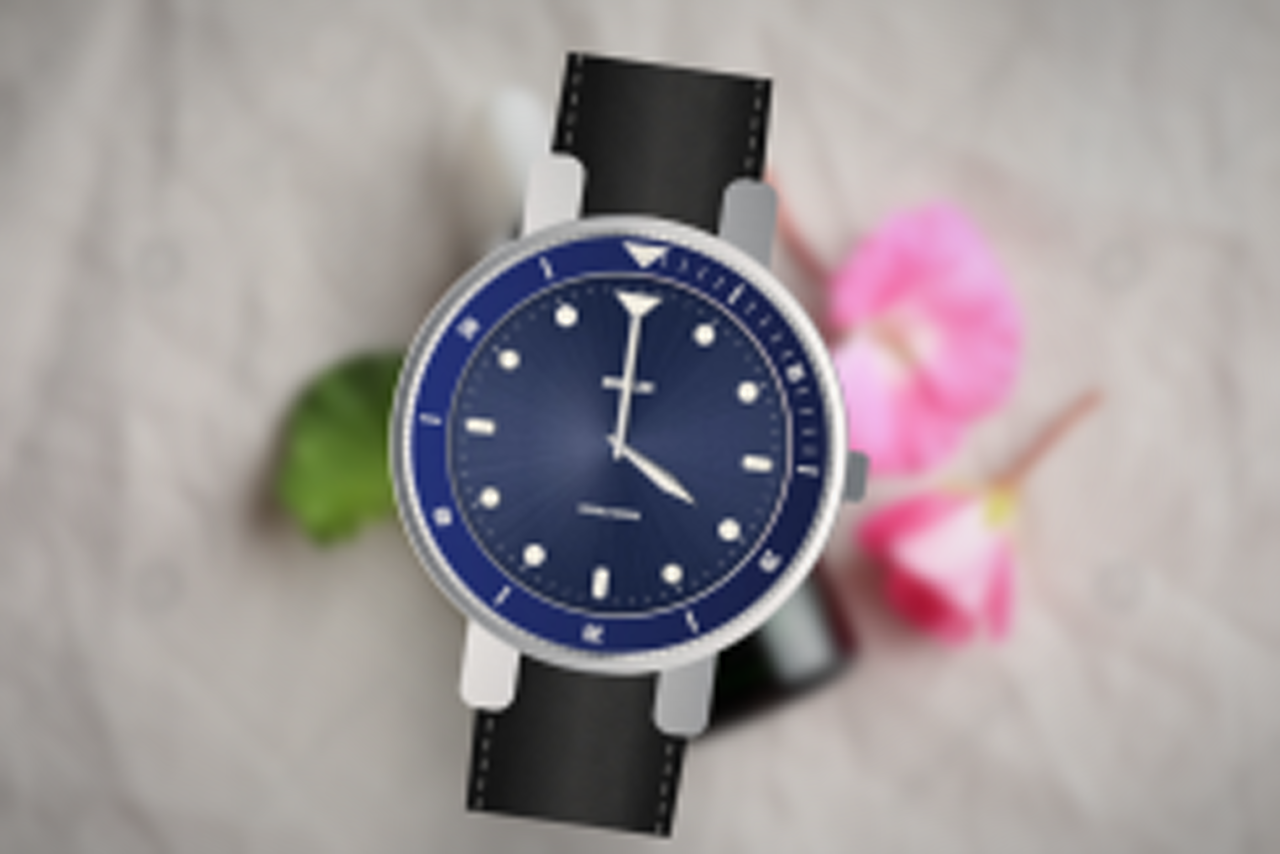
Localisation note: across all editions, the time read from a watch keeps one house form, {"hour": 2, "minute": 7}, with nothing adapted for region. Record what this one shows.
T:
{"hour": 4, "minute": 0}
